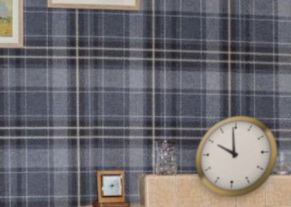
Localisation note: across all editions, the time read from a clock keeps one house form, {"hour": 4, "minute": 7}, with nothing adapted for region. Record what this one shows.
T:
{"hour": 9, "minute": 59}
